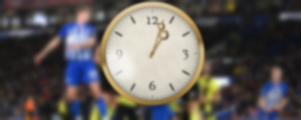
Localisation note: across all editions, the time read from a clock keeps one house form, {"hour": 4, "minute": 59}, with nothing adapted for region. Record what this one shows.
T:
{"hour": 1, "minute": 3}
